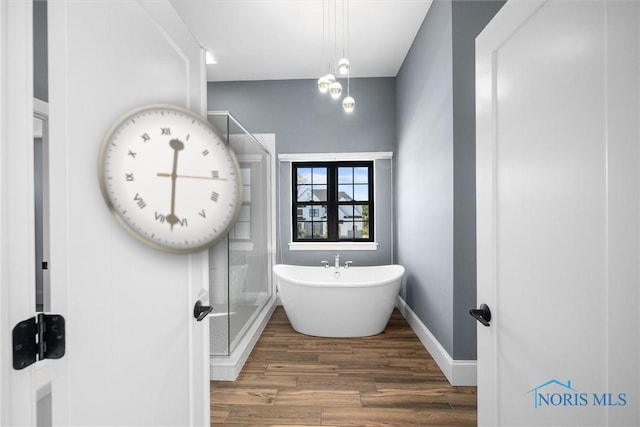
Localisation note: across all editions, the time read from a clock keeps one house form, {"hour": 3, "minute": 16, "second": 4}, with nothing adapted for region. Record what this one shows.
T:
{"hour": 12, "minute": 32, "second": 16}
